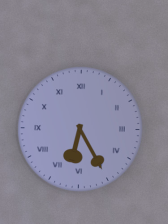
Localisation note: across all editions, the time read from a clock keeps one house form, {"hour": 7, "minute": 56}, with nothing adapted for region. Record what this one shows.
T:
{"hour": 6, "minute": 25}
